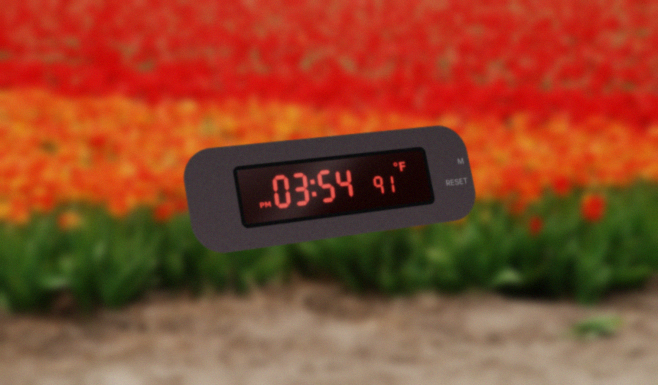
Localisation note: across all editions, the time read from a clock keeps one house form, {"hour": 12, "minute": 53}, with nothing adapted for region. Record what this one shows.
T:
{"hour": 3, "minute": 54}
